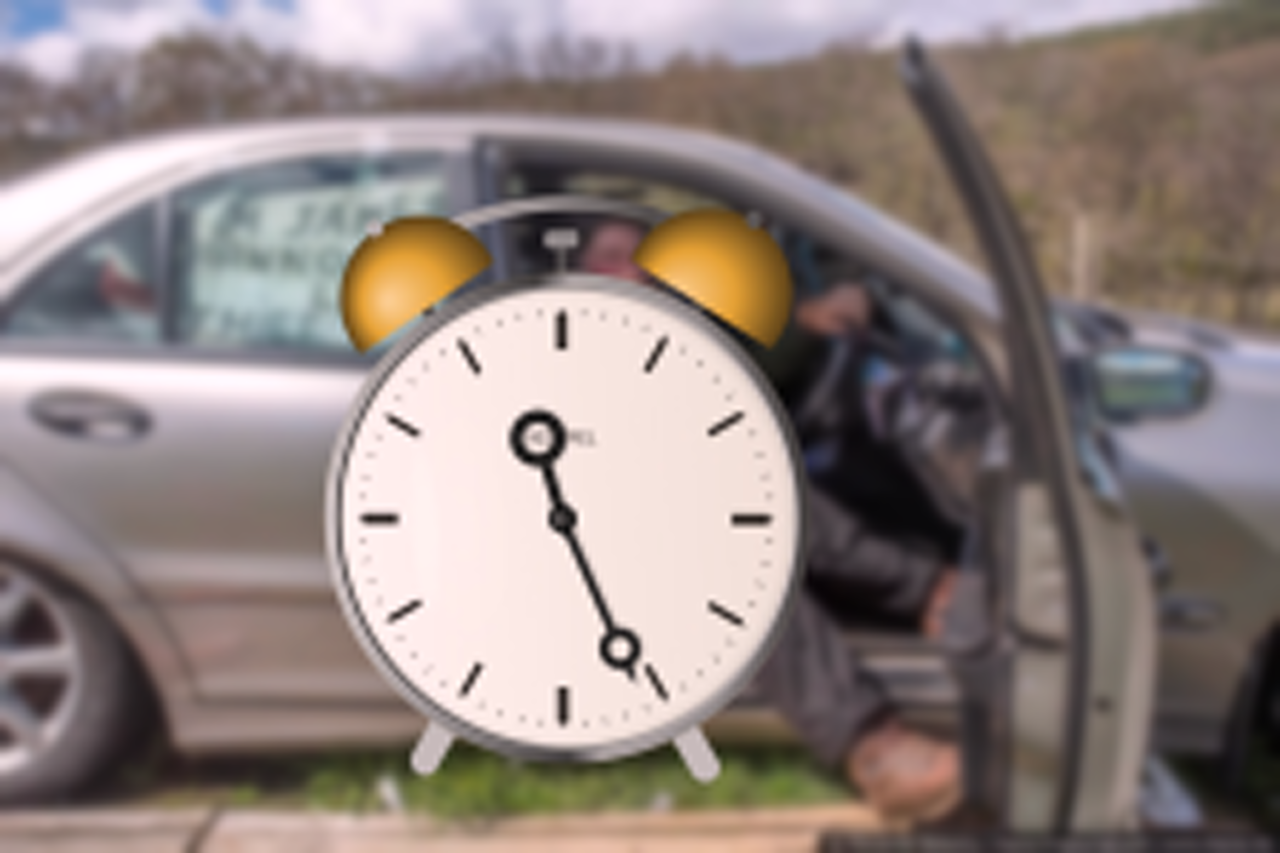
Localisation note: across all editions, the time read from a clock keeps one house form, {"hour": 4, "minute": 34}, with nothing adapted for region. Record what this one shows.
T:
{"hour": 11, "minute": 26}
